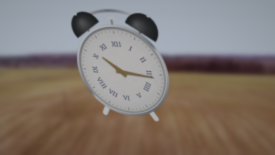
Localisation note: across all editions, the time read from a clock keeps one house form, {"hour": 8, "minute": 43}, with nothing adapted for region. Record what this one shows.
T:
{"hour": 10, "minute": 16}
